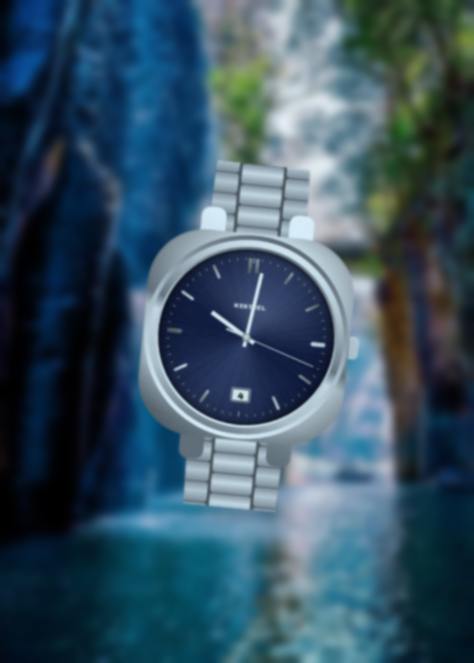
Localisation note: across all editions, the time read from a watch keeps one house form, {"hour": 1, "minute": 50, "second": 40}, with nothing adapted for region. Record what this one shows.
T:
{"hour": 10, "minute": 1, "second": 18}
